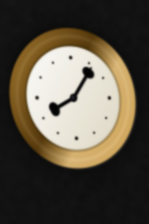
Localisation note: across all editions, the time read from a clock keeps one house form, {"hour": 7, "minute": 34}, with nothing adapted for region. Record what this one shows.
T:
{"hour": 8, "minute": 6}
